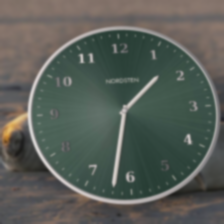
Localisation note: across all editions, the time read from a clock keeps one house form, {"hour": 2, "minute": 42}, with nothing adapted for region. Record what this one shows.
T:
{"hour": 1, "minute": 32}
